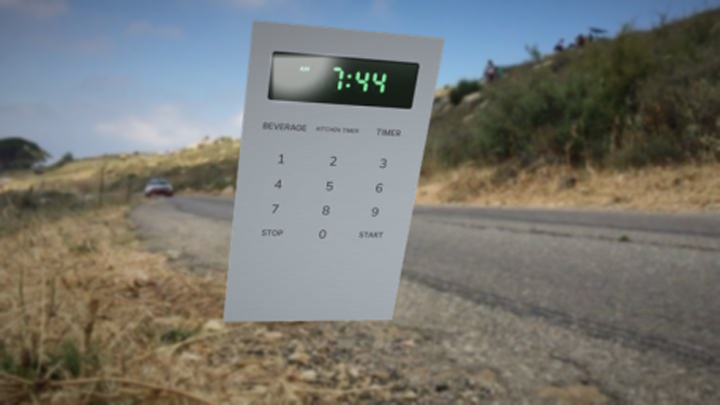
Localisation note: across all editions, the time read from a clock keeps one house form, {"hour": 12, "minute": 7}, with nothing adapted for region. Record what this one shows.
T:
{"hour": 7, "minute": 44}
